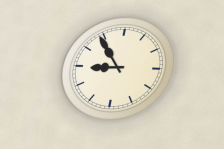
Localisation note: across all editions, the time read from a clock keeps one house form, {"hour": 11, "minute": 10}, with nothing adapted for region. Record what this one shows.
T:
{"hour": 8, "minute": 54}
